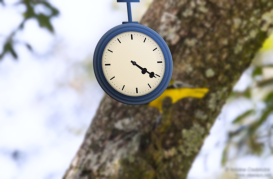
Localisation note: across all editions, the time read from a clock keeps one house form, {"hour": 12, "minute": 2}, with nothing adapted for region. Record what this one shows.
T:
{"hour": 4, "minute": 21}
